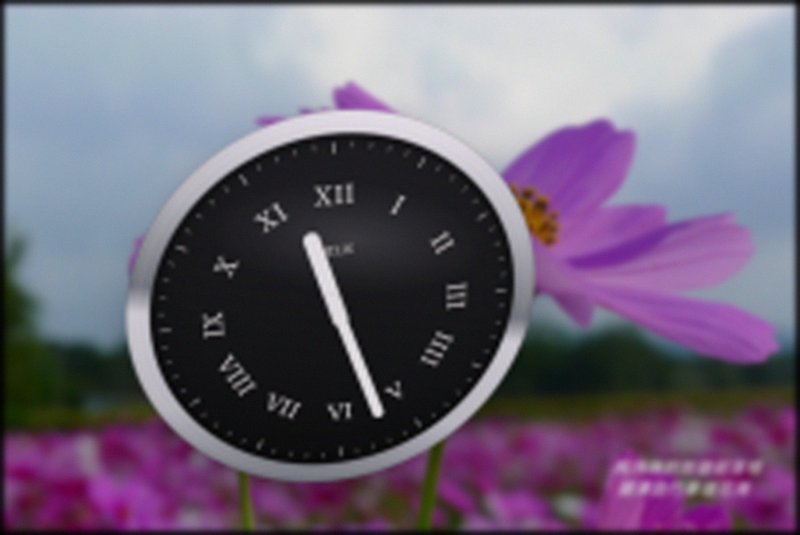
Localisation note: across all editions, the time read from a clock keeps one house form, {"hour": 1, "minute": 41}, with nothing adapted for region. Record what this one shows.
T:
{"hour": 11, "minute": 27}
